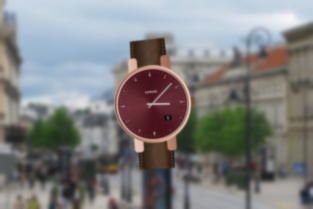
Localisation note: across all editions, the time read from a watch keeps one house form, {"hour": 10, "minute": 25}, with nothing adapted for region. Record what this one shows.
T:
{"hour": 3, "minute": 8}
